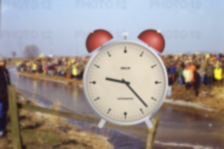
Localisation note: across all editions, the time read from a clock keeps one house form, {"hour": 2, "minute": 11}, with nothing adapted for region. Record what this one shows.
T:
{"hour": 9, "minute": 23}
